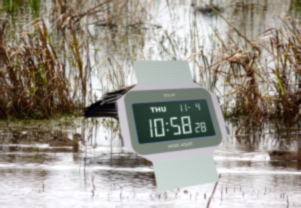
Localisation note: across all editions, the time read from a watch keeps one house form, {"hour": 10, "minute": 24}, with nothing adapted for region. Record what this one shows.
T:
{"hour": 10, "minute": 58}
